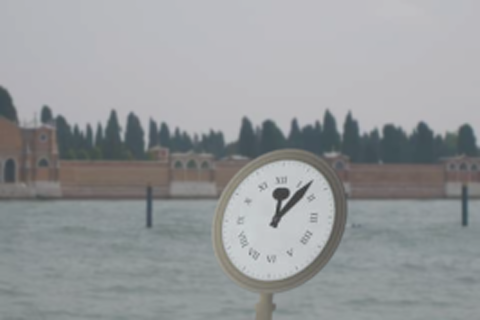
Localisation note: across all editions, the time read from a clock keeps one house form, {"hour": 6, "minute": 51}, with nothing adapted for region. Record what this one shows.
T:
{"hour": 12, "minute": 7}
